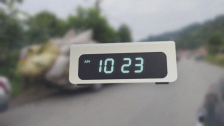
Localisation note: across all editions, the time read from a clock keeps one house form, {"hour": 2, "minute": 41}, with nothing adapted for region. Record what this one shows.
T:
{"hour": 10, "minute": 23}
